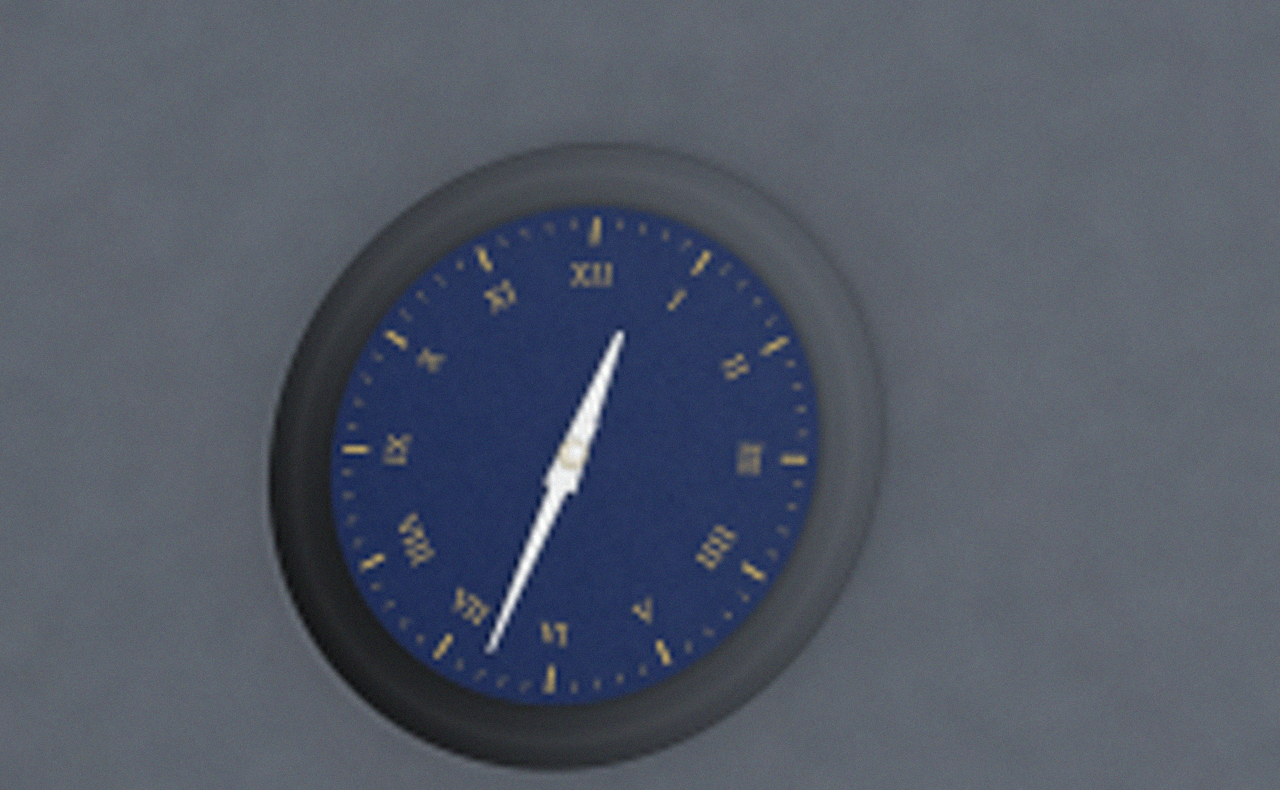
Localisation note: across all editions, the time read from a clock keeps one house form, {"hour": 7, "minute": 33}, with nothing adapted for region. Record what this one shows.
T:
{"hour": 12, "minute": 33}
